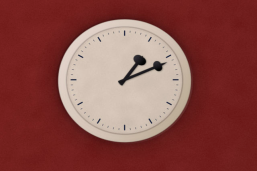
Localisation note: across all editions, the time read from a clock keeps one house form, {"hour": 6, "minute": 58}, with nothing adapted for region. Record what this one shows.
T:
{"hour": 1, "minute": 11}
